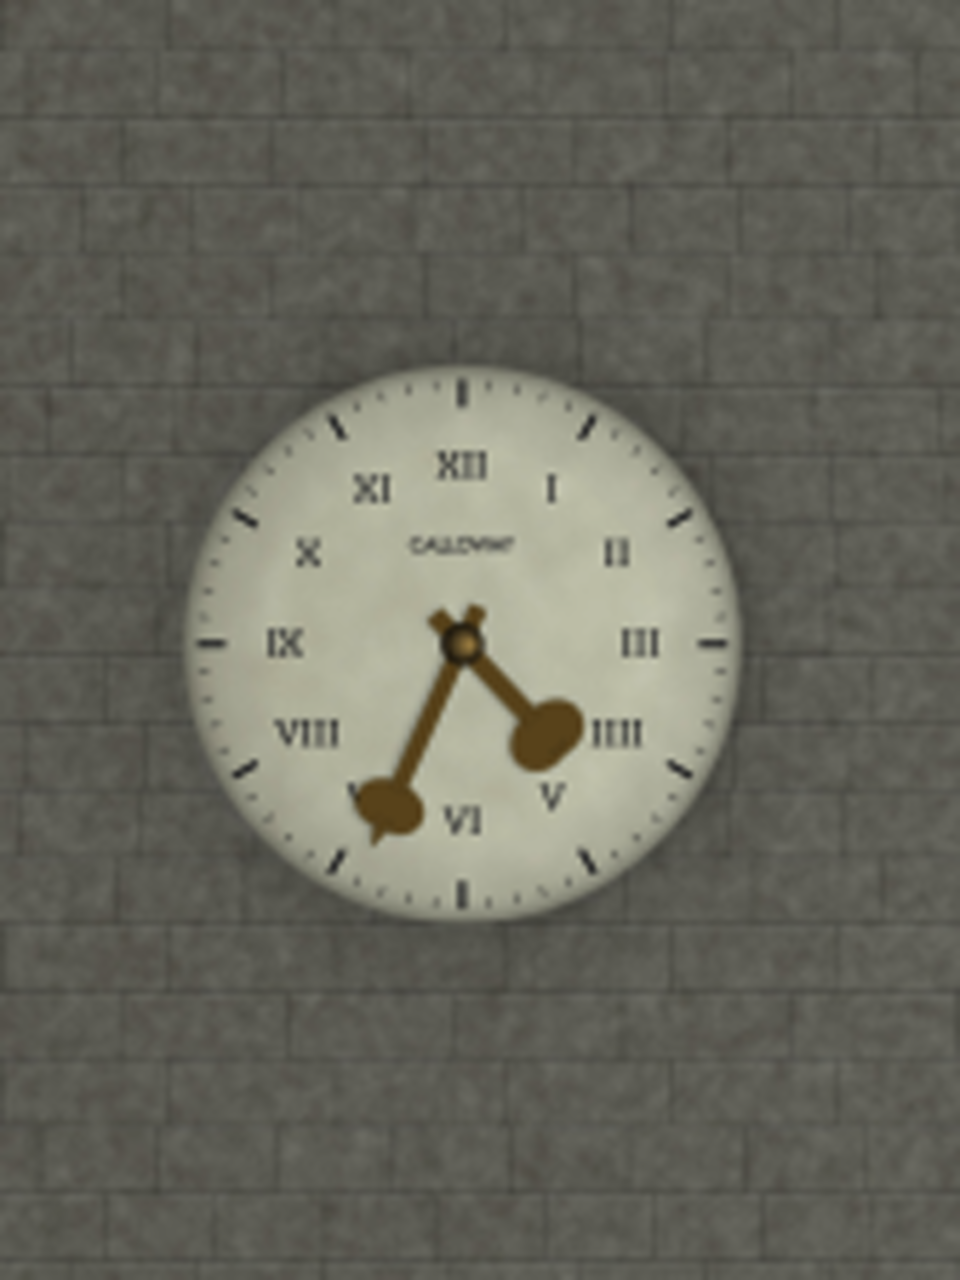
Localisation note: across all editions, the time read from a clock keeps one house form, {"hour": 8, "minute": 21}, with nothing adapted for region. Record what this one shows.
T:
{"hour": 4, "minute": 34}
